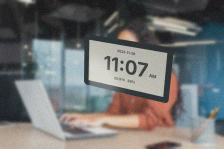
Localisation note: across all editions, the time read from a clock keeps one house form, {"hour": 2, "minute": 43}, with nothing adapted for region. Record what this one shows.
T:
{"hour": 11, "minute": 7}
